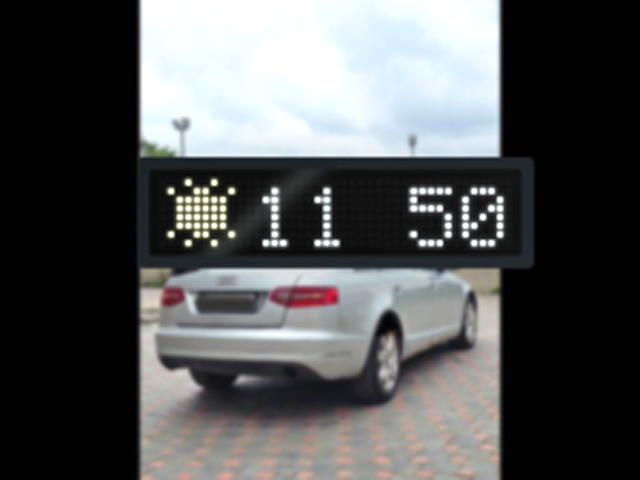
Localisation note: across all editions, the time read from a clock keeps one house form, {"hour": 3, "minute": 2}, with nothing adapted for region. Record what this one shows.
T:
{"hour": 11, "minute": 50}
